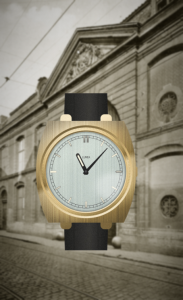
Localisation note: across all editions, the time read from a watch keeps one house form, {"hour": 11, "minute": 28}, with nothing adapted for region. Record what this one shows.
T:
{"hour": 11, "minute": 7}
